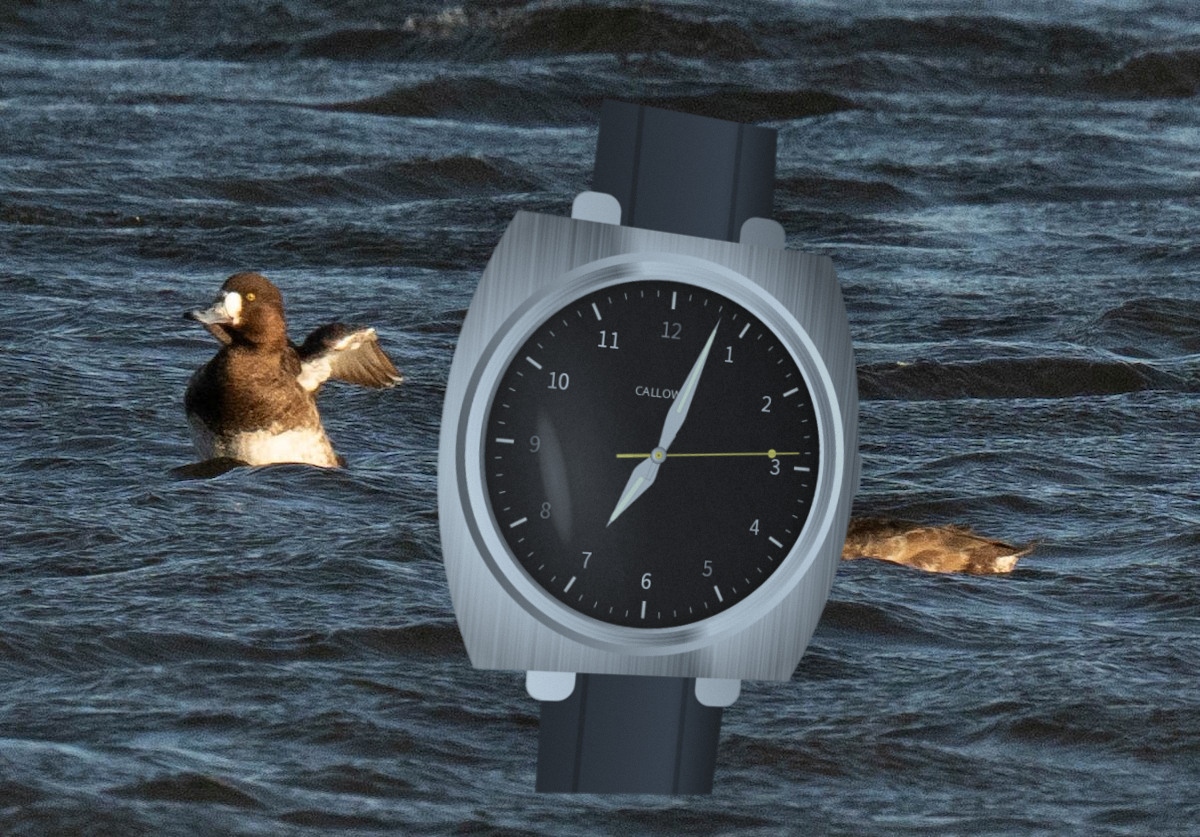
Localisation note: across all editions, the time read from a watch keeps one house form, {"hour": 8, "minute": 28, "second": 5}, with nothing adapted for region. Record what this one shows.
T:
{"hour": 7, "minute": 3, "second": 14}
